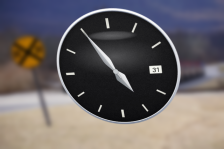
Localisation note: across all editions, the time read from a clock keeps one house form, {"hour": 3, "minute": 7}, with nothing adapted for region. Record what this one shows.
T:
{"hour": 4, "minute": 55}
